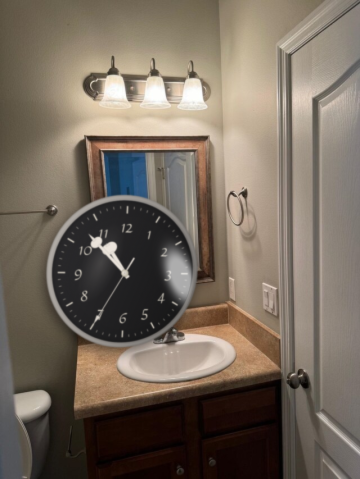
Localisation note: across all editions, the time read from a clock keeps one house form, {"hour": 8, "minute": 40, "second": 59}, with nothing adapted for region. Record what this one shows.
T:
{"hour": 10, "minute": 52, "second": 35}
